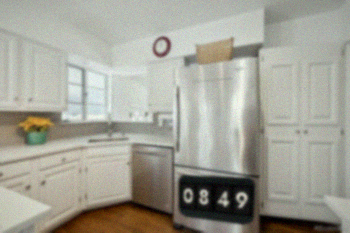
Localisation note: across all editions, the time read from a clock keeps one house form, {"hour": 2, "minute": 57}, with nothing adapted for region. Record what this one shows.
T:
{"hour": 8, "minute": 49}
